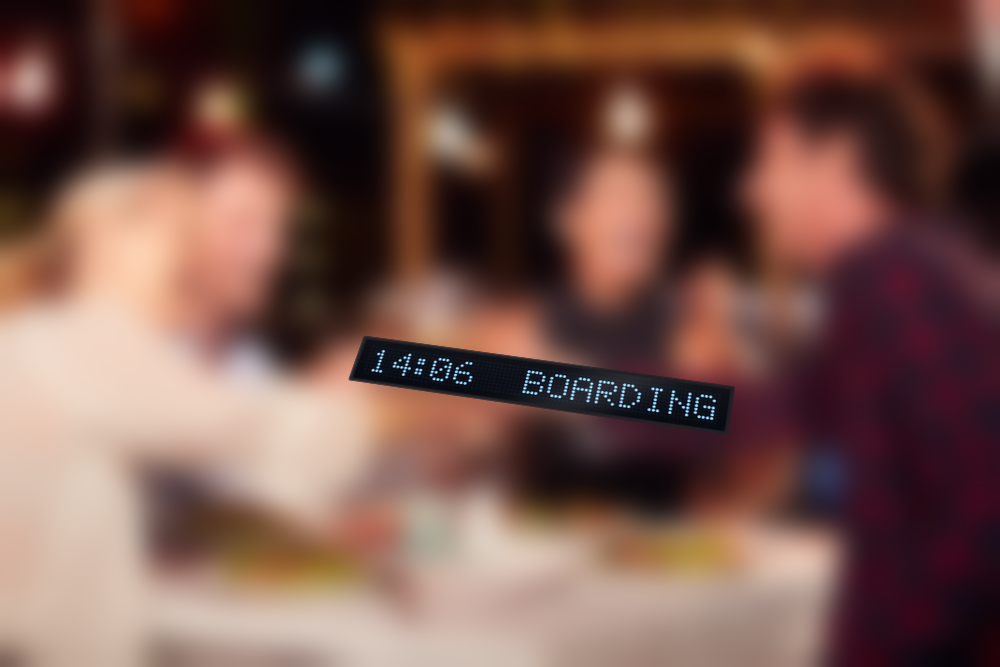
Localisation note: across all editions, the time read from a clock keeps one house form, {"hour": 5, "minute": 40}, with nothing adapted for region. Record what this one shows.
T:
{"hour": 14, "minute": 6}
